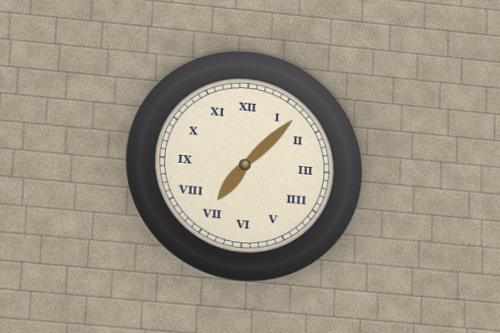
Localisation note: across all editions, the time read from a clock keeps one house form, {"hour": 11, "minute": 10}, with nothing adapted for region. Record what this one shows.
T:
{"hour": 7, "minute": 7}
